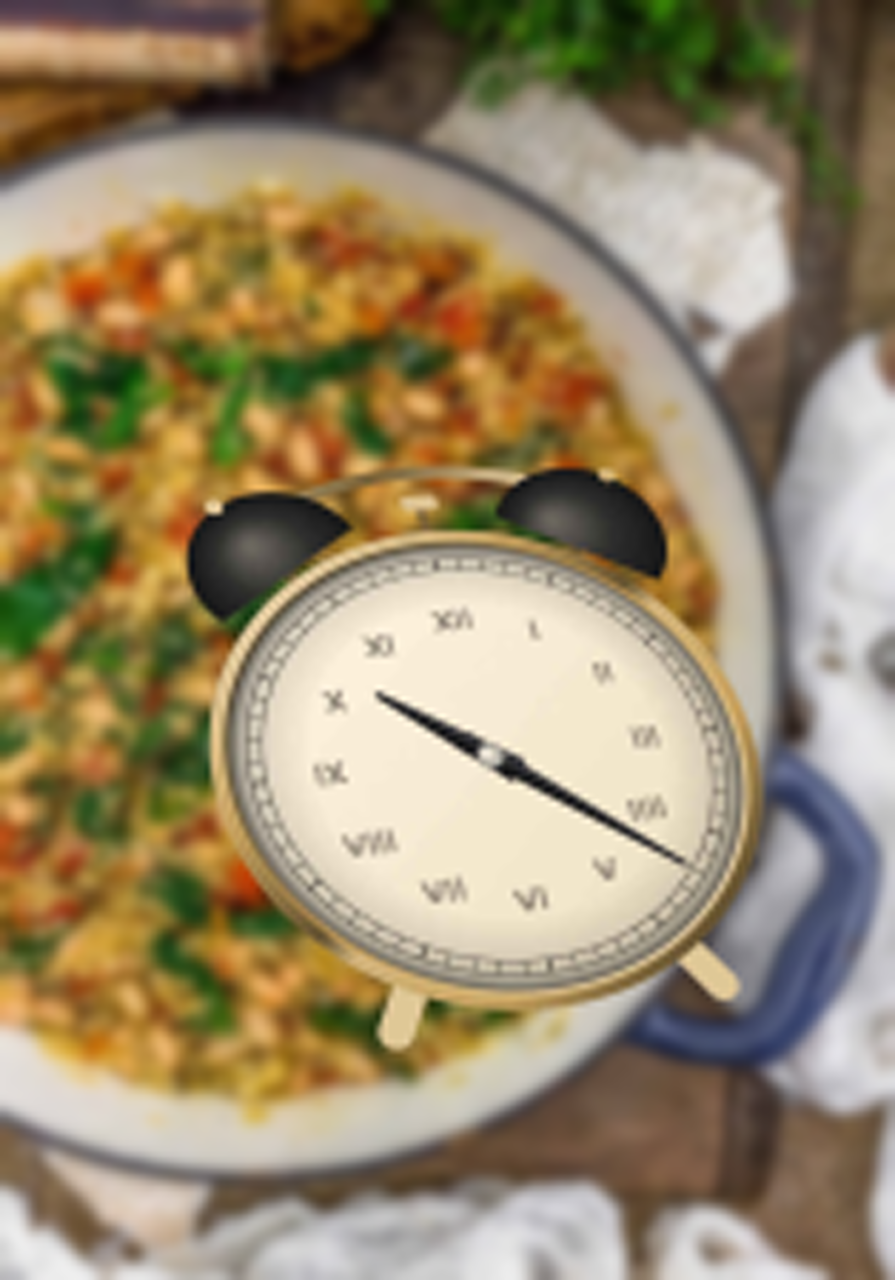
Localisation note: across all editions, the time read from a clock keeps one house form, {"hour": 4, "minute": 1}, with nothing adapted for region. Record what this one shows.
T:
{"hour": 10, "minute": 22}
